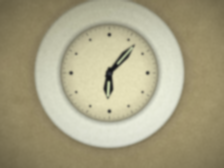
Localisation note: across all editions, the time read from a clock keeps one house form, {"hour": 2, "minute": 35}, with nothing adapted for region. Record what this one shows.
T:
{"hour": 6, "minute": 7}
